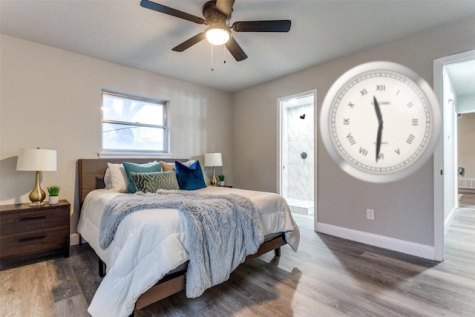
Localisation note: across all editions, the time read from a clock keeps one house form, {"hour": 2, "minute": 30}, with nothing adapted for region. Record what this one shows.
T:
{"hour": 11, "minute": 31}
